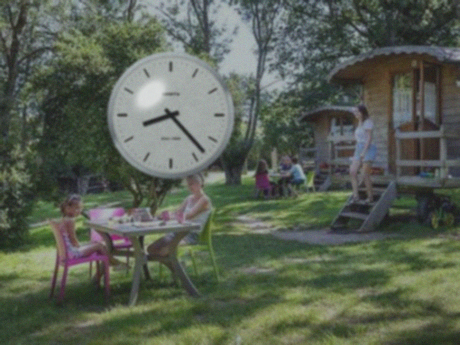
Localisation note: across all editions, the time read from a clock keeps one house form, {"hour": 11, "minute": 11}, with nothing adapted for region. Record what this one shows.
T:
{"hour": 8, "minute": 23}
